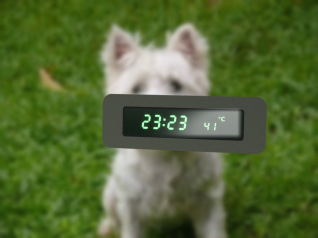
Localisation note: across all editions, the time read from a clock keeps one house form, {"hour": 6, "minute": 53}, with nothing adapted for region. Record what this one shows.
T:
{"hour": 23, "minute": 23}
